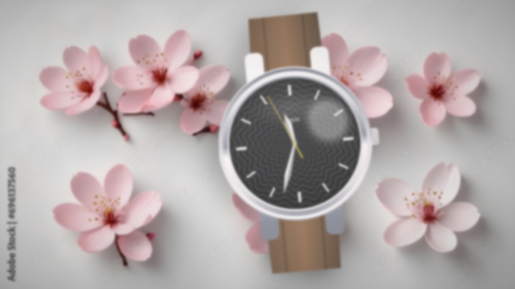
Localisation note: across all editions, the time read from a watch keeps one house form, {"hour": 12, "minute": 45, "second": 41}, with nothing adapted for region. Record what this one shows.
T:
{"hour": 11, "minute": 32, "second": 56}
